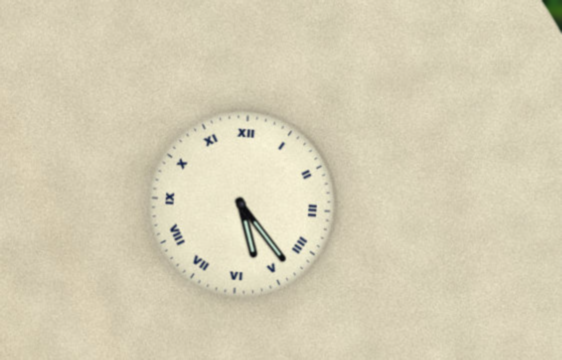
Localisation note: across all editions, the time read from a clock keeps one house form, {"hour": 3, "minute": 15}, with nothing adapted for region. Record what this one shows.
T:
{"hour": 5, "minute": 23}
